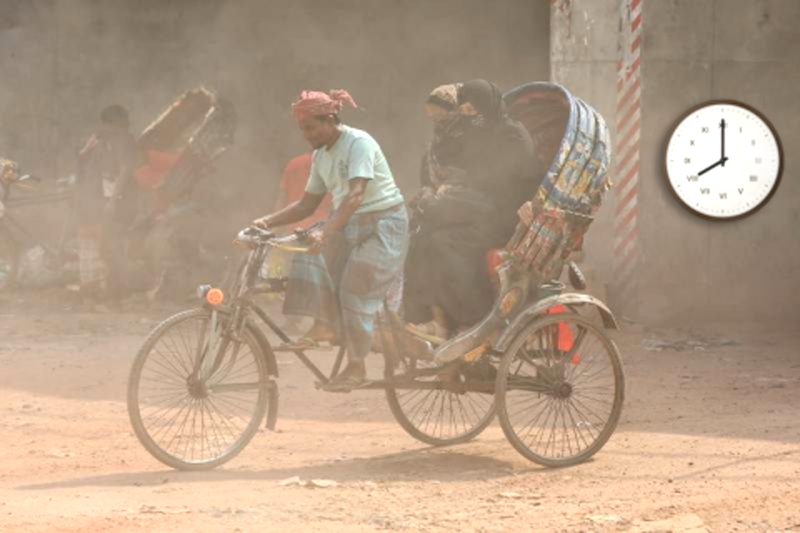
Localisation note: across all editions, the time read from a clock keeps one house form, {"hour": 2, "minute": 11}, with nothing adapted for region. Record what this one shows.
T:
{"hour": 8, "minute": 0}
